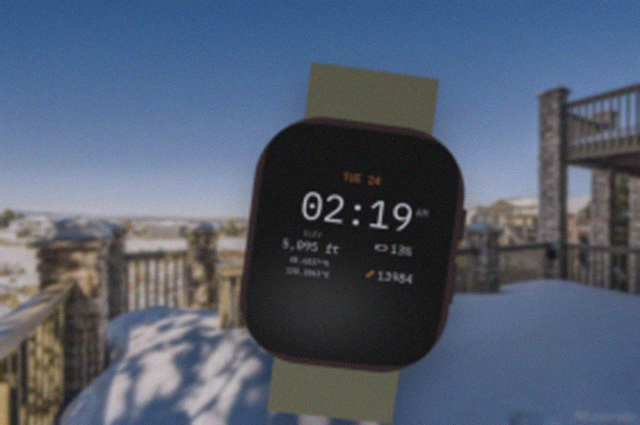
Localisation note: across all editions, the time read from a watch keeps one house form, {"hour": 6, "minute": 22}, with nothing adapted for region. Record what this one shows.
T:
{"hour": 2, "minute": 19}
